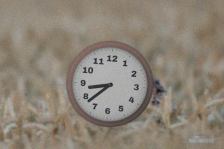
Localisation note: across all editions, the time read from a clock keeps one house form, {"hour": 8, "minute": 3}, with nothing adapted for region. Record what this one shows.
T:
{"hour": 8, "minute": 38}
